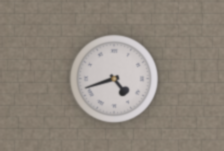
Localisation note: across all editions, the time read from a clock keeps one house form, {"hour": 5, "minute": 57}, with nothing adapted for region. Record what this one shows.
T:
{"hour": 4, "minute": 42}
